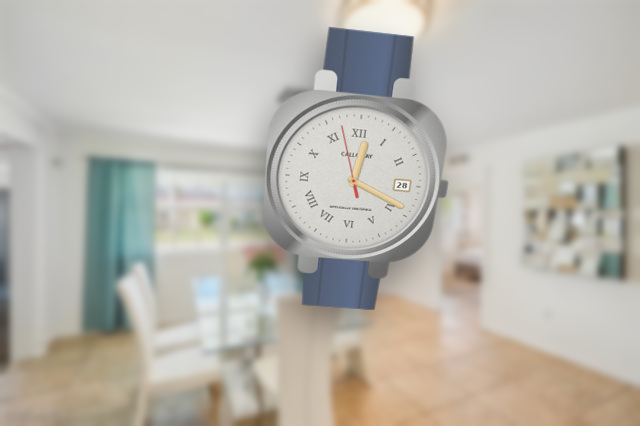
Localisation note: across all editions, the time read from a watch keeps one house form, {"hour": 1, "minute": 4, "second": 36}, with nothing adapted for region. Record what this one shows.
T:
{"hour": 12, "minute": 18, "second": 57}
